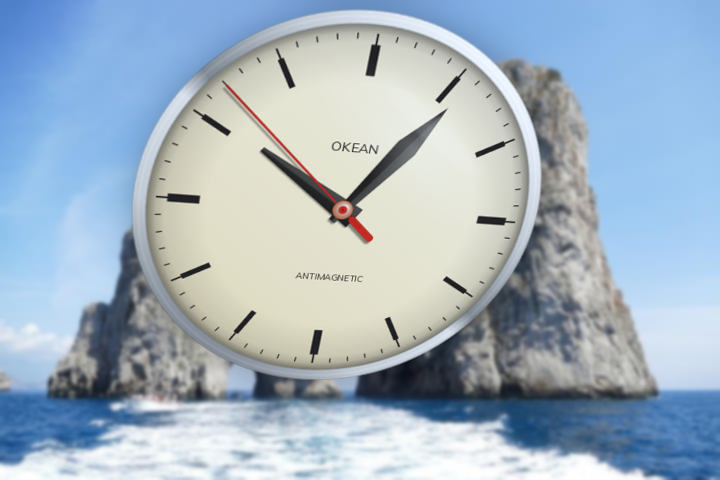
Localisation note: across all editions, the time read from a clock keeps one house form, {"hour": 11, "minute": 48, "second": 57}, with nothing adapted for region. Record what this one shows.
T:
{"hour": 10, "minute": 5, "second": 52}
